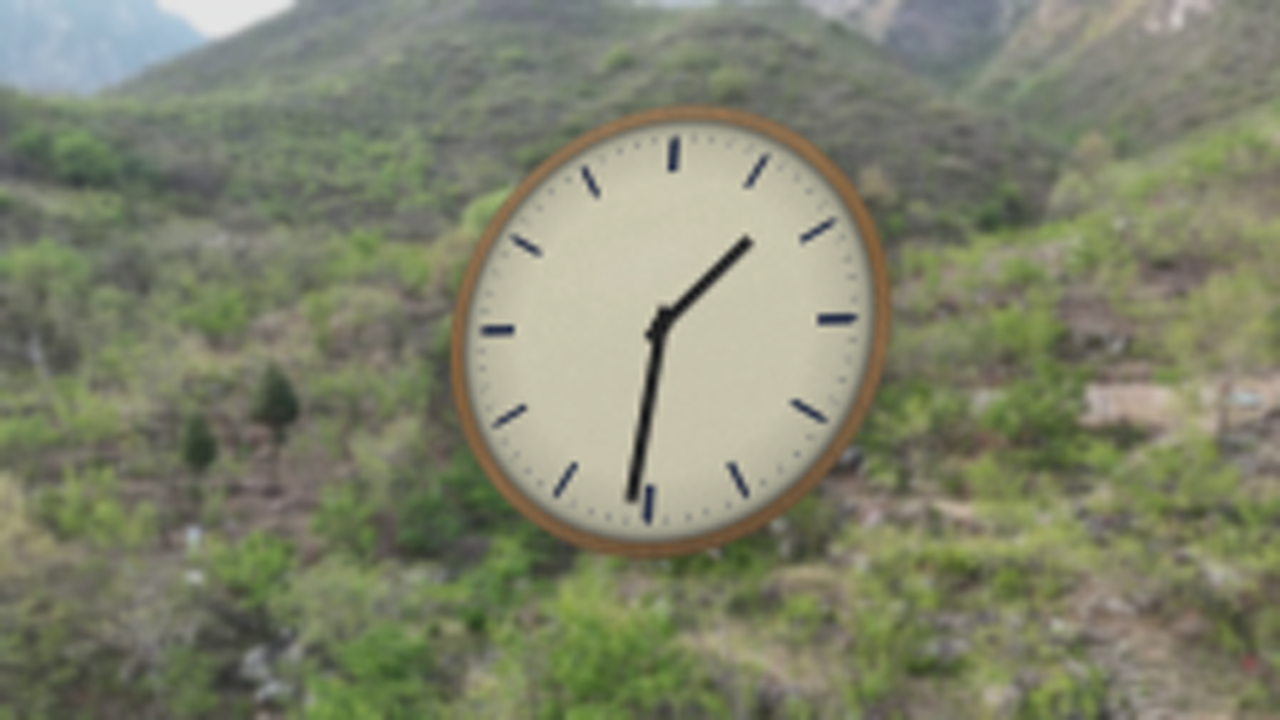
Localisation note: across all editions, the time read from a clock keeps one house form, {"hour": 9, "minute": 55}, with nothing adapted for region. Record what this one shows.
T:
{"hour": 1, "minute": 31}
